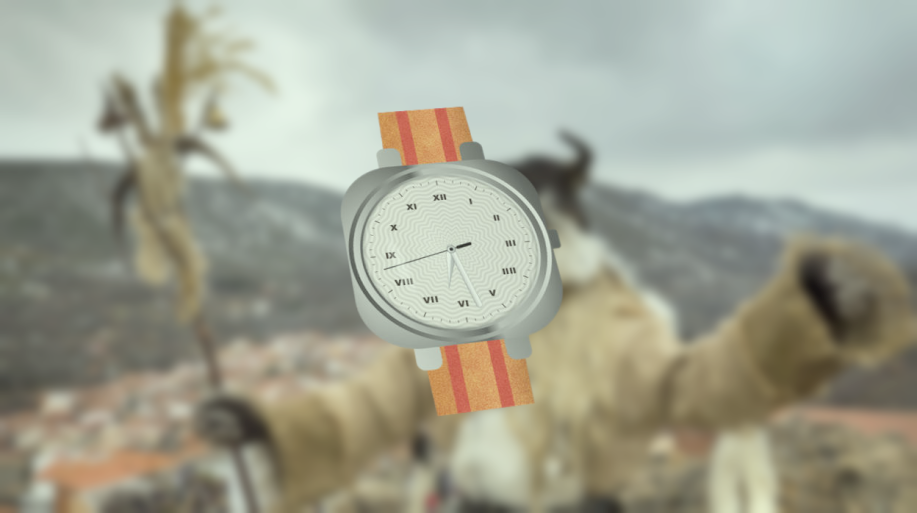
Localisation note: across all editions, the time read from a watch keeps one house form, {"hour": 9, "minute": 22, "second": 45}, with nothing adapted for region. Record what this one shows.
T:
{"hour": 6, "minute": 27, "second": 43}
